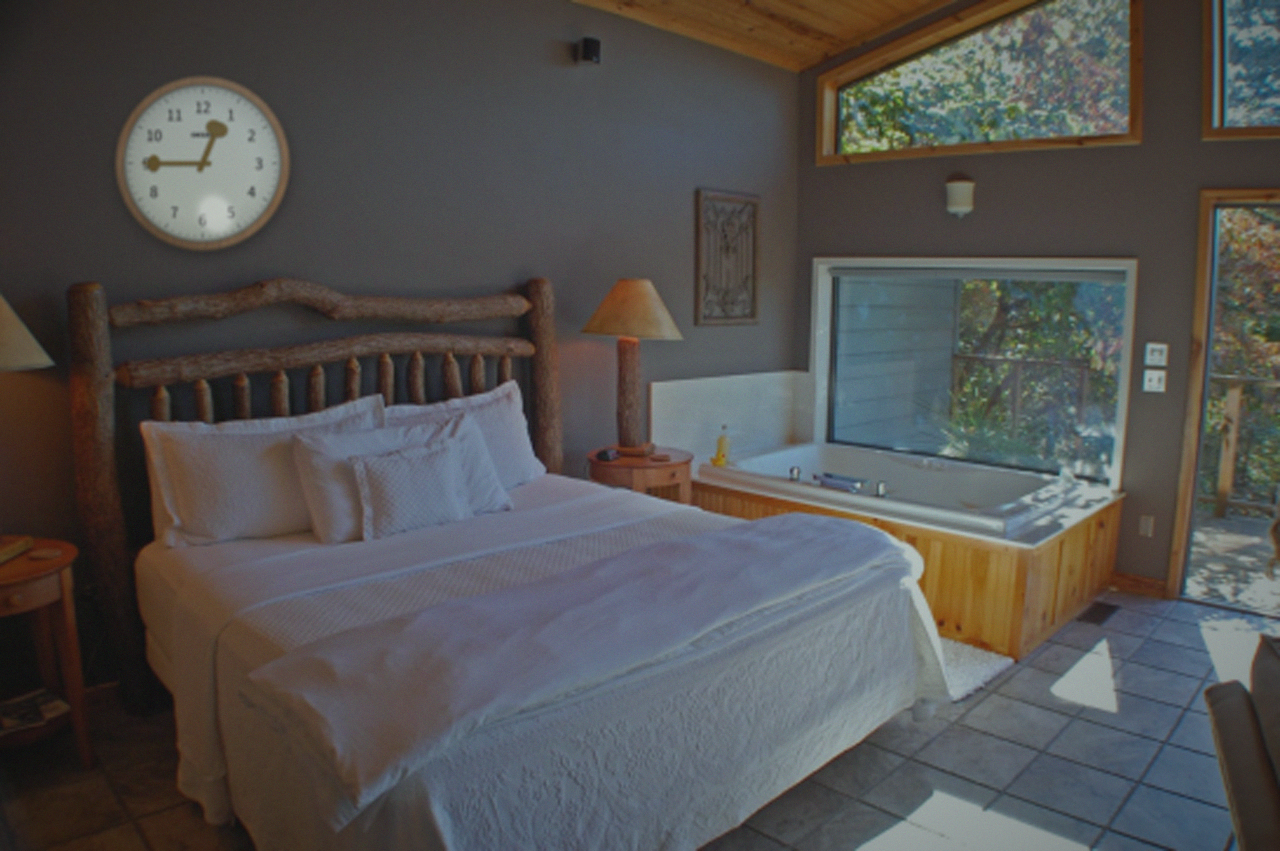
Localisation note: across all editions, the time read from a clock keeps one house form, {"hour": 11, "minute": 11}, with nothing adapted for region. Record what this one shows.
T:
{"hour": 12, "minute": 45}
